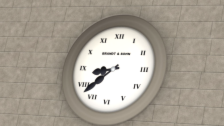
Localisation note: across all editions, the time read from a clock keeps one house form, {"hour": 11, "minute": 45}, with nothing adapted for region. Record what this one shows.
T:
{"hour": 8, "minute": 38}
